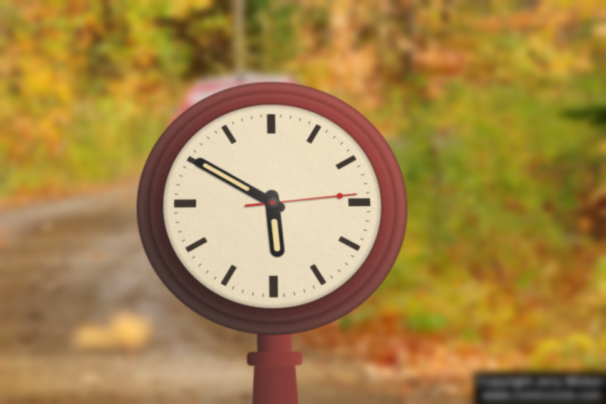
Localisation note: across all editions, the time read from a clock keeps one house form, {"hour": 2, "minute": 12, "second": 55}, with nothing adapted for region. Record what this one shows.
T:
{"hour": 5, "minute": 50, "second": 14}
